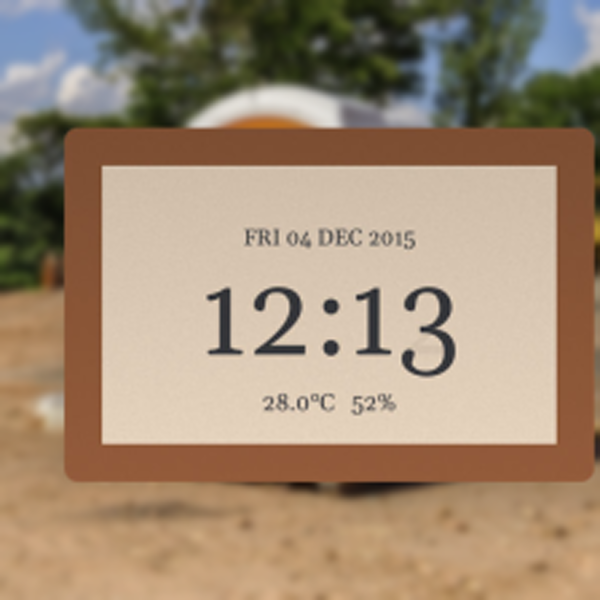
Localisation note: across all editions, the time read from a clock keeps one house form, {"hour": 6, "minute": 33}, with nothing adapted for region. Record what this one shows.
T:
{"hour": 12, "minute": 13}
